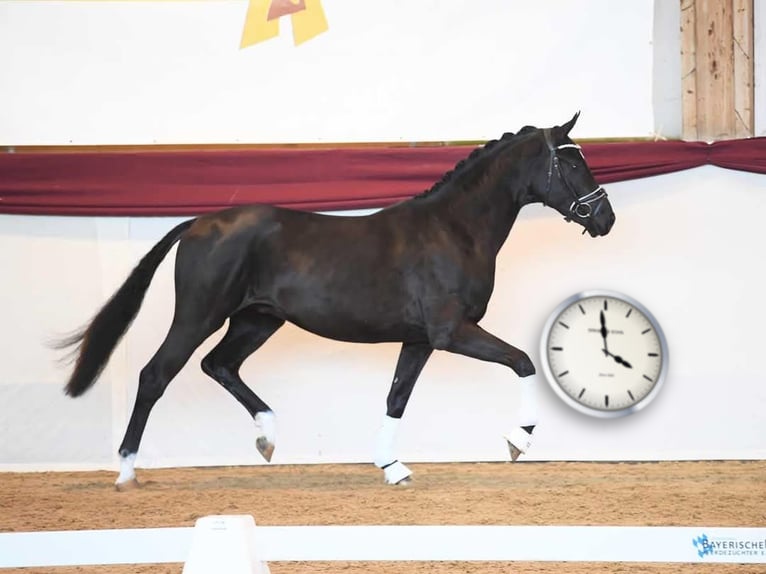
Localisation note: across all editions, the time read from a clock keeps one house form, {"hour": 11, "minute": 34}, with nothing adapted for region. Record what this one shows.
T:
{"hour": 3, "minute": 59}
